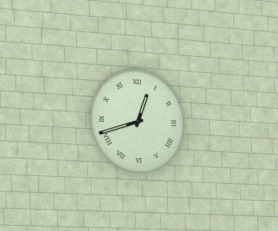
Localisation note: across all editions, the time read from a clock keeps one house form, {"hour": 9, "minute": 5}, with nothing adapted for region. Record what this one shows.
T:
{"hour": 12, "minute": 42}
